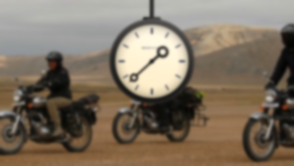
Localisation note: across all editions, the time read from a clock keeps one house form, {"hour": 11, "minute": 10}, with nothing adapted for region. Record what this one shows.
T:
{"hour": 1, "minute": 38}
